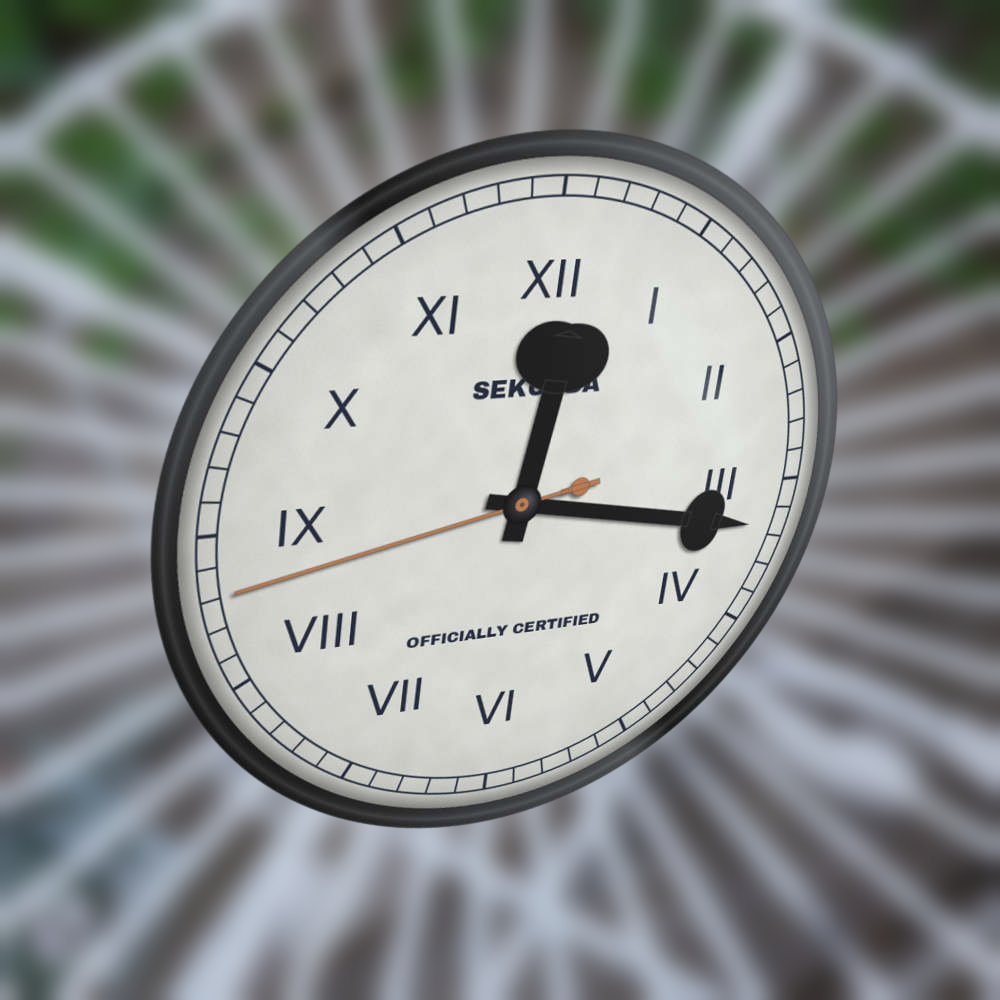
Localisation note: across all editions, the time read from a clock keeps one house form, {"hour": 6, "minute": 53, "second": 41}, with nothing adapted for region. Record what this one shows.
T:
{"hour": 12, "minute": 16, "second": 43}
